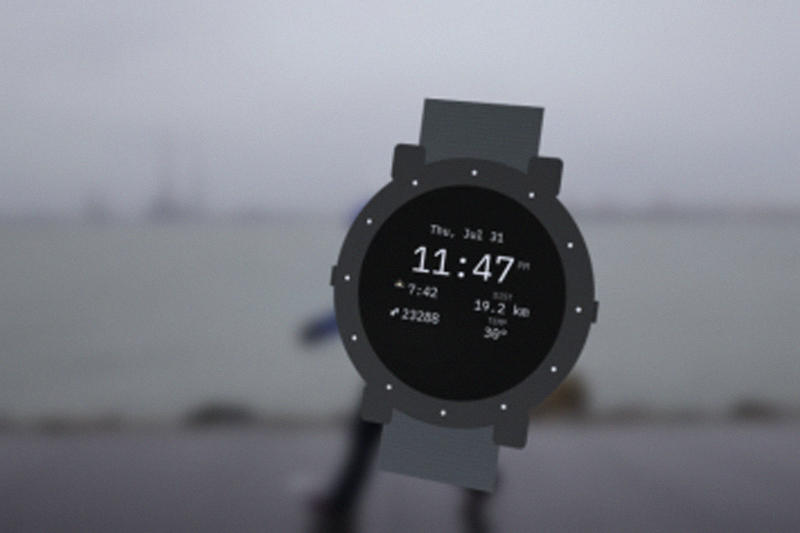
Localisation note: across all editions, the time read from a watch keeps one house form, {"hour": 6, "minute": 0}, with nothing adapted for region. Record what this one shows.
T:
{"hour": 11, "minute": 47}
